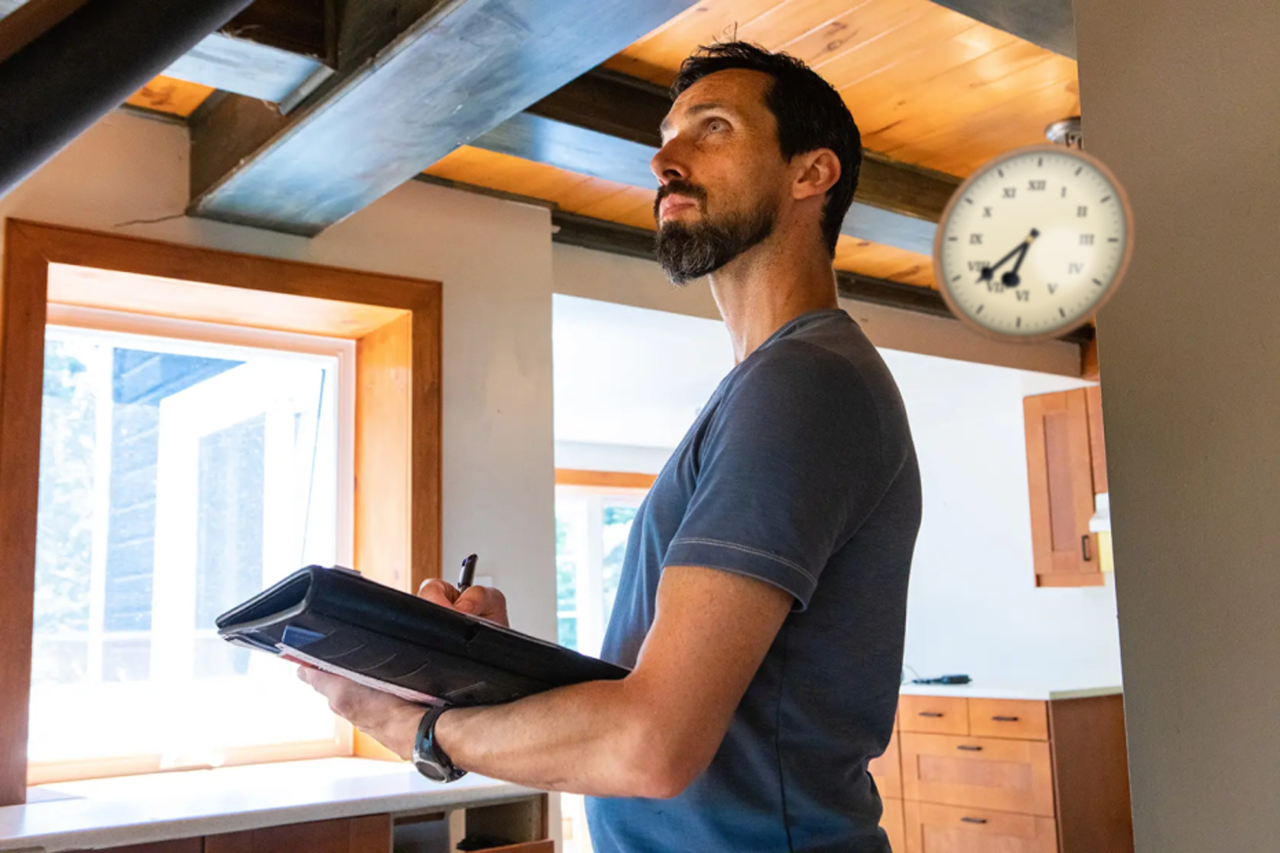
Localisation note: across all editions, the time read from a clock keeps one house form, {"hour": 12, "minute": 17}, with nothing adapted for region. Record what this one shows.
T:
{"hour": 6, "minute": 38}
